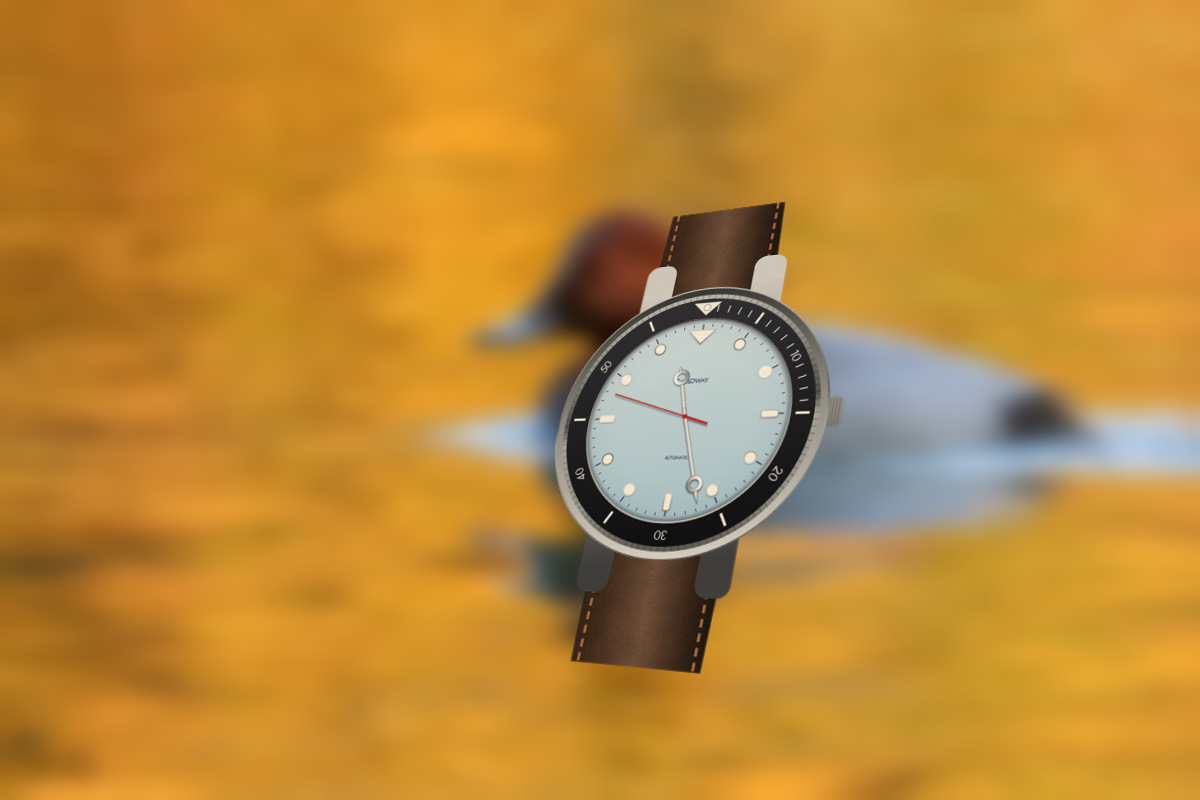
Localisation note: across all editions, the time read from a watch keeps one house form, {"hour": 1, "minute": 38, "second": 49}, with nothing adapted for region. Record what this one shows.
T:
{"hour": 11, "minute": 26, "second": 48}
